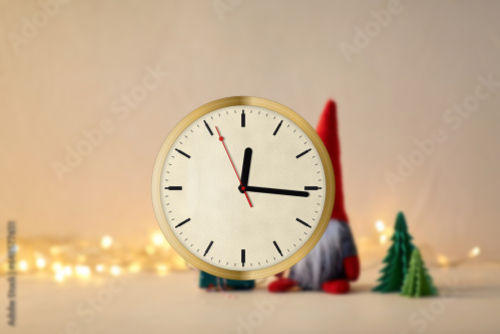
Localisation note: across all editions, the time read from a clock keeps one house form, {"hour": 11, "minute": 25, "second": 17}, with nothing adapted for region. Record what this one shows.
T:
{"hour": 12, "minute": 15, "second": 56}
